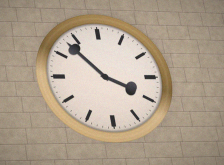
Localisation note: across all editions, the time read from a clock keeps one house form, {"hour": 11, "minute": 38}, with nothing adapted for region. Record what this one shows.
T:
{"hour": 3, "minute": 53}
